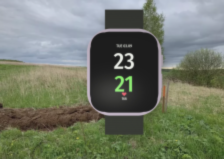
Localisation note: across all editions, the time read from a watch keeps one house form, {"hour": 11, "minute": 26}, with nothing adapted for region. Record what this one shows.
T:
{"hour": 23, "minute": 21}
